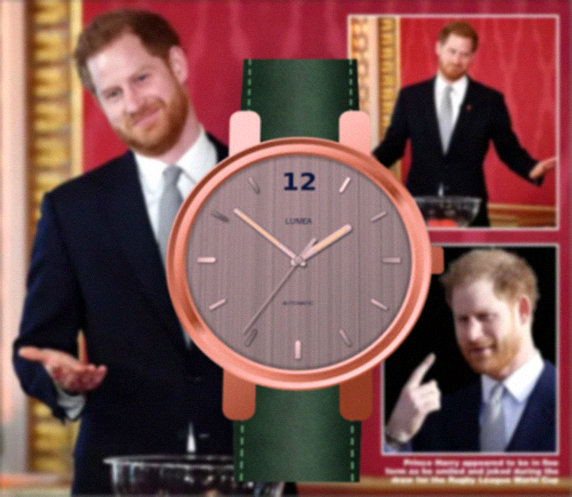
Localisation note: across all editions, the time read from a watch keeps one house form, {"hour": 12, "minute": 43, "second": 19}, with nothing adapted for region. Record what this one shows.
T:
{"hour": 1, "minute": 51, "second": 36}
